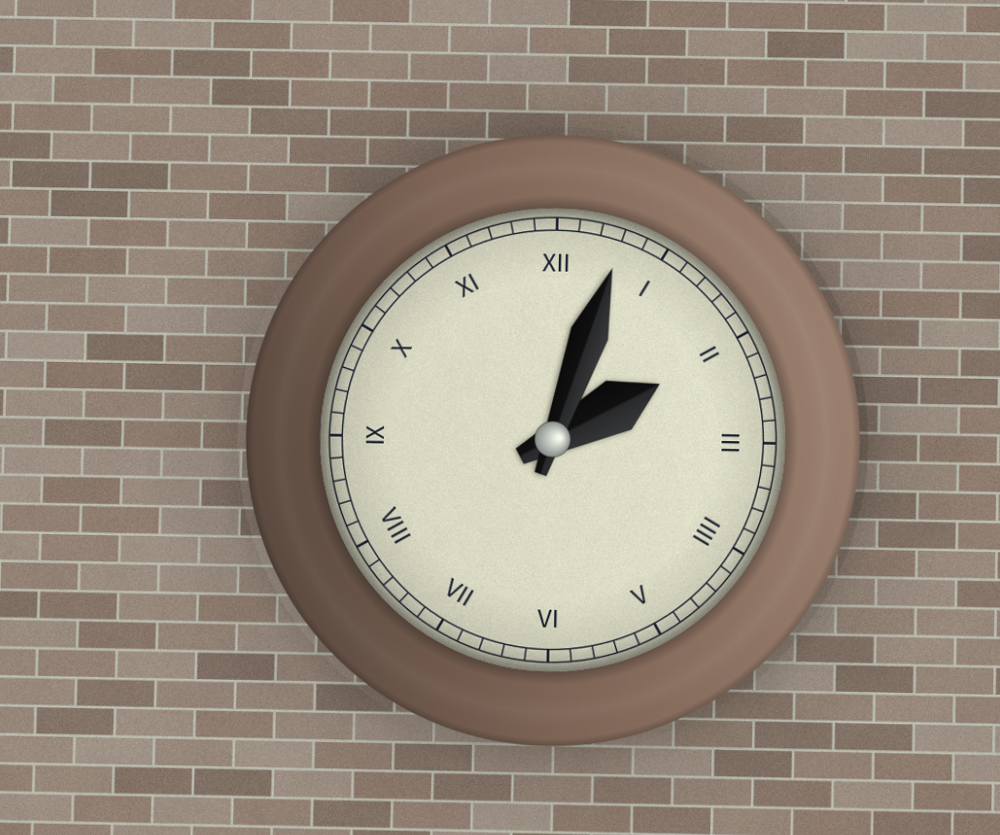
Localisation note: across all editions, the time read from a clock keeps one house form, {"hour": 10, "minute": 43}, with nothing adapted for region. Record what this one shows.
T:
{"hour": 2, "minute": 3}
